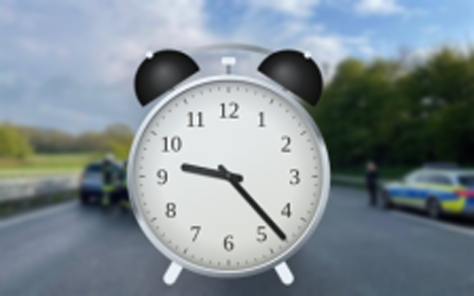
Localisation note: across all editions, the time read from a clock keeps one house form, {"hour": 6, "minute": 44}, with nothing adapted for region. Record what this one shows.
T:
{"hour": 9, "minute": 23}
